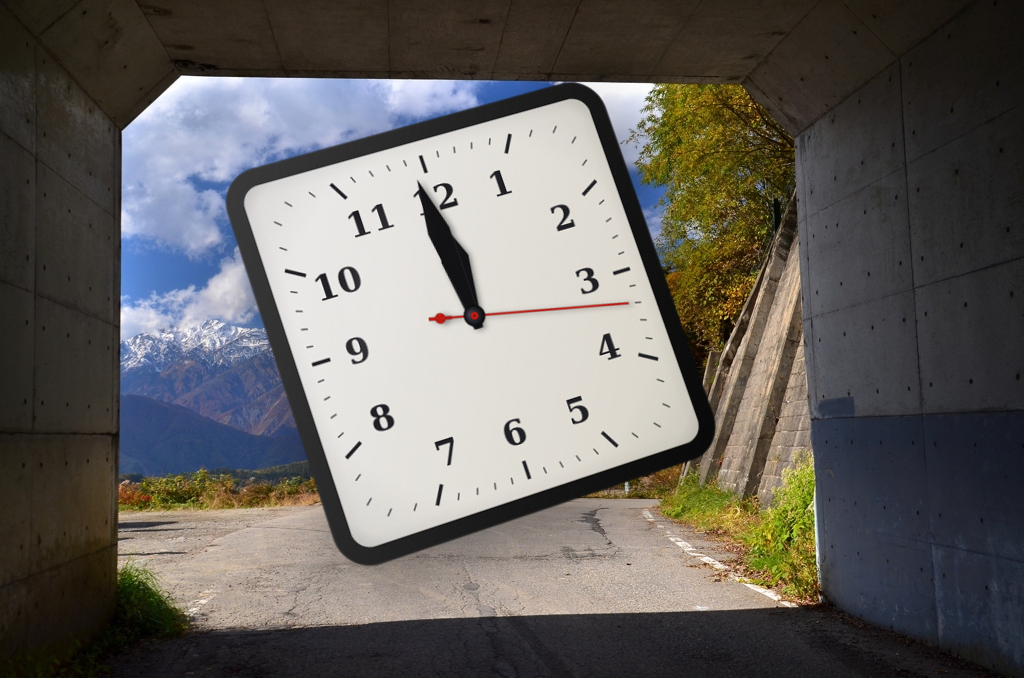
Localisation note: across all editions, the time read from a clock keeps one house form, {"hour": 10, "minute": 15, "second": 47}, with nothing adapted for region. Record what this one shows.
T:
{"hour": 11, "minute": 59, "second": 17}
